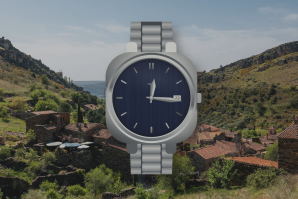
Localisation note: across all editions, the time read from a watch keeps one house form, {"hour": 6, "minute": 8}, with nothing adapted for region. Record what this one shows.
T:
{"hour": 12, "minute": 16}
